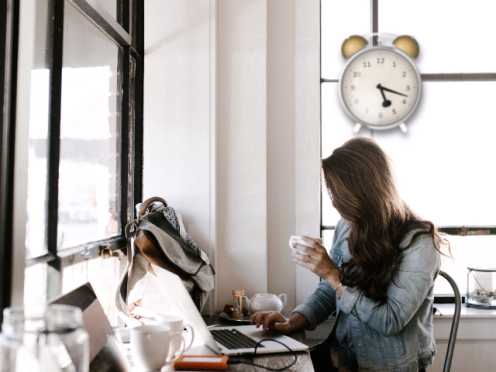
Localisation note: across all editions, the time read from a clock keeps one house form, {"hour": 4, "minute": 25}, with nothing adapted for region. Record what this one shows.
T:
{"hour": 5, "minute": 18}
